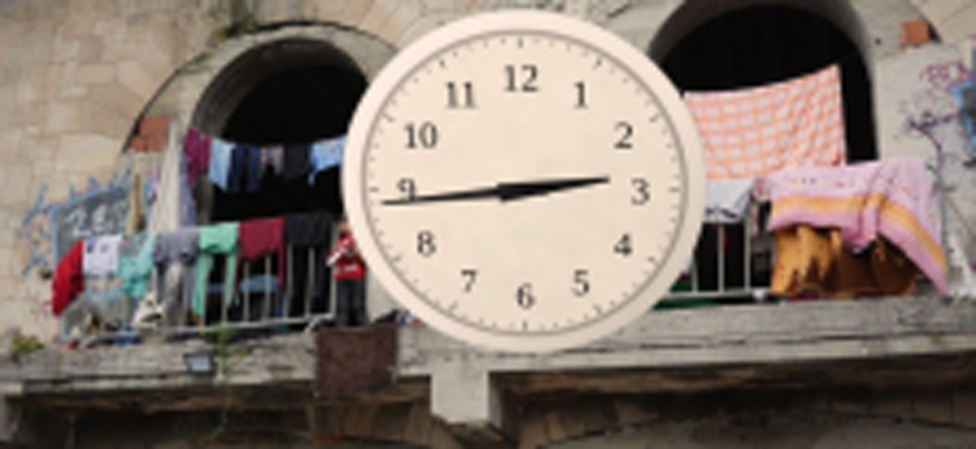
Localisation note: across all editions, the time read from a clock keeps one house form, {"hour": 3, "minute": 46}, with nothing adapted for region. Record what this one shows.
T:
{"hour": 2, "minute": 44}
